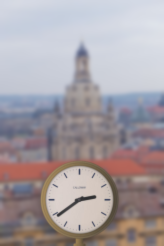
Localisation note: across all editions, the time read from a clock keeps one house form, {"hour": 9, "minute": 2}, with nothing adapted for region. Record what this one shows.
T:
{"hour": 2, "minute": 39}
